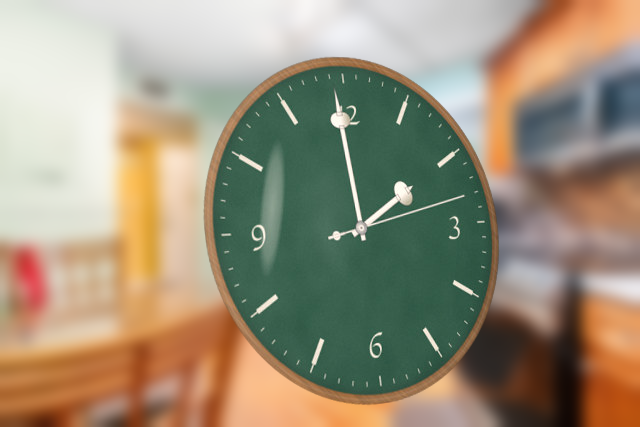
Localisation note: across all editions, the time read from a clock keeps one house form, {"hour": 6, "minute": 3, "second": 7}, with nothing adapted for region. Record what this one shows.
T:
{"hour": 1, "minute": 59, "second": 13}
